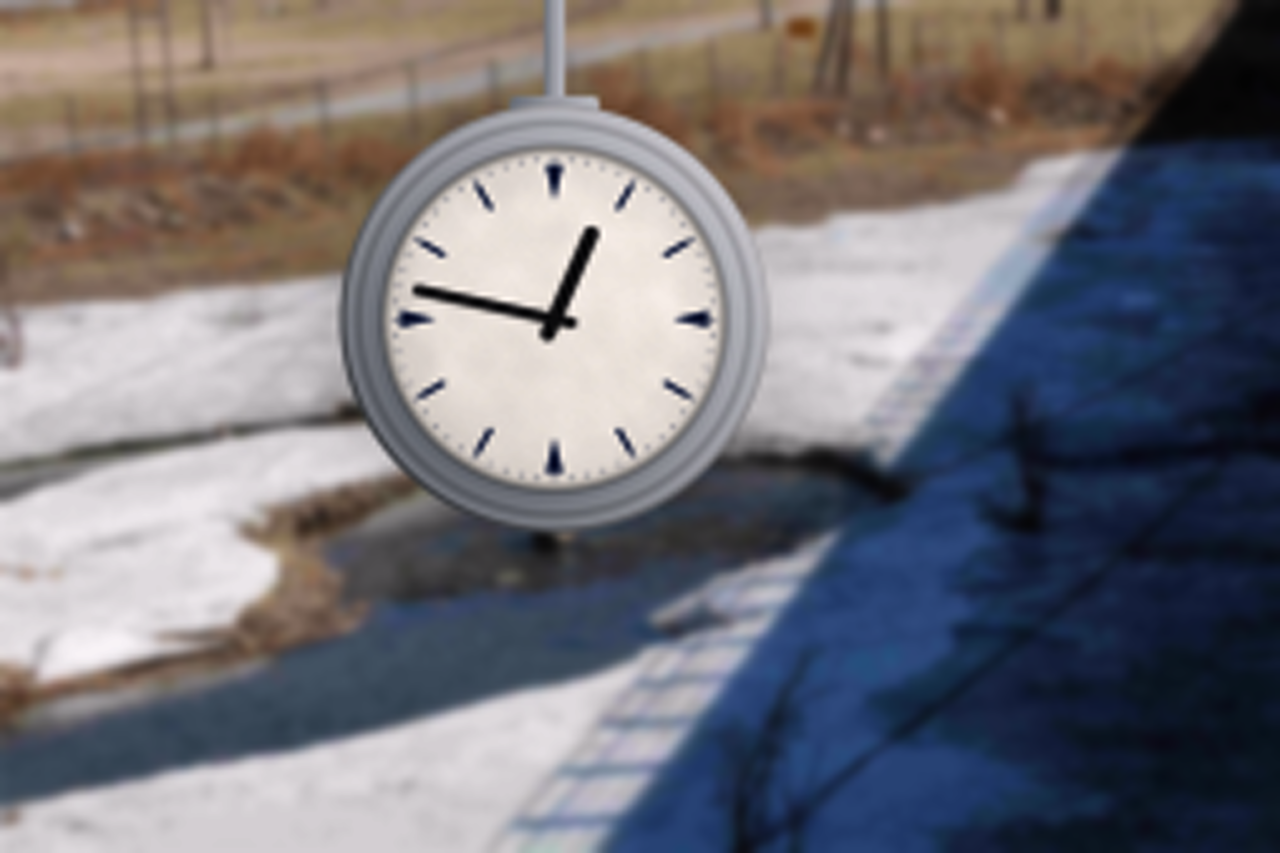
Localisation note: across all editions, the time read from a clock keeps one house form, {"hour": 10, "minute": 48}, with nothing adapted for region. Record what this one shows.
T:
{"hour": 12, "minute": 47}
